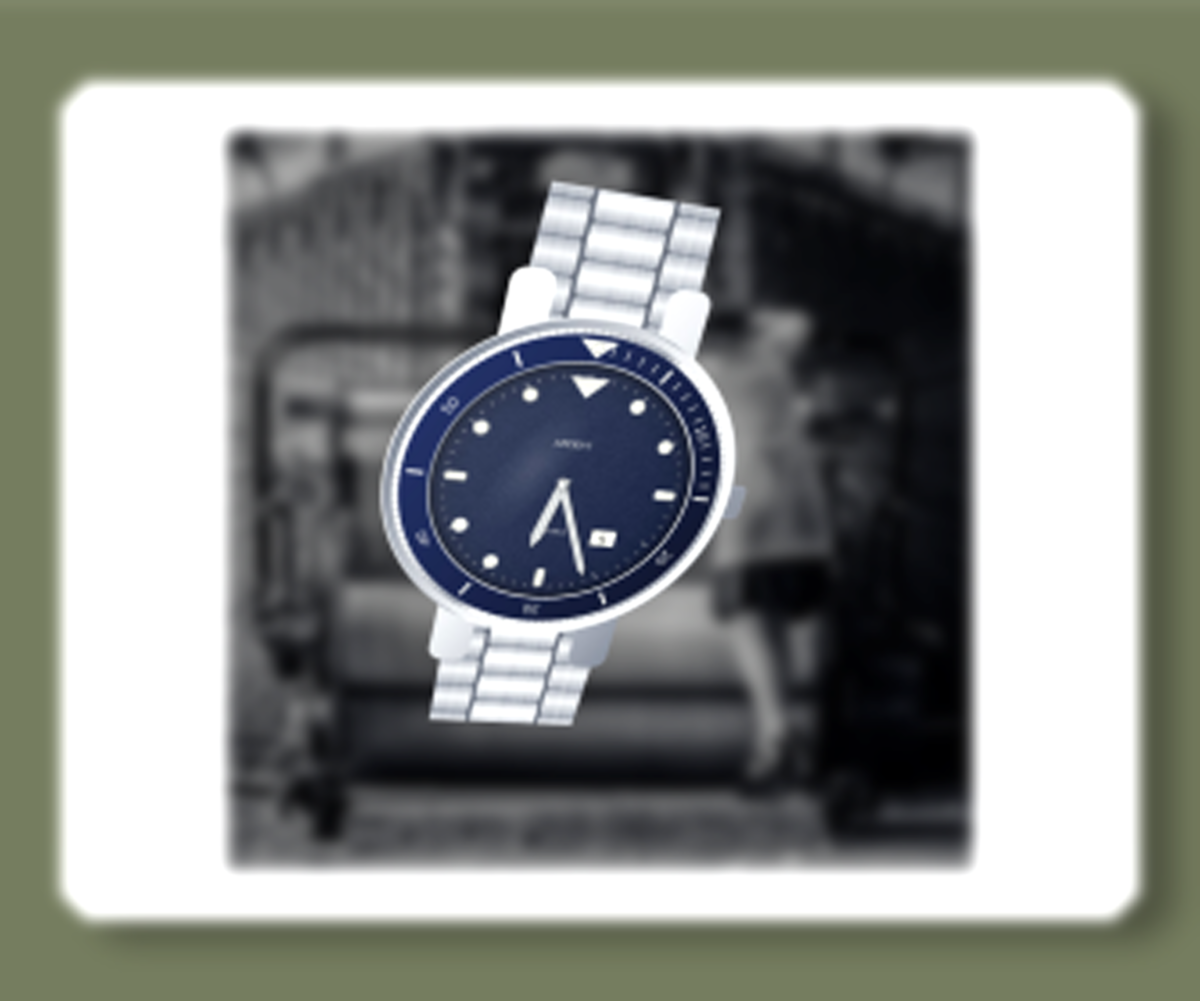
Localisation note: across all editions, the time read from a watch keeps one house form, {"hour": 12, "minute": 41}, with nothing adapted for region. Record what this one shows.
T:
{"hour": 6, "minute": 26}
